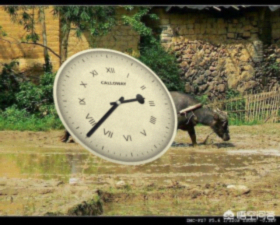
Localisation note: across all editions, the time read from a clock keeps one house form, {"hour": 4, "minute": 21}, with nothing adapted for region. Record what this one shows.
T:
{"hour": 2, "minute": 38}
